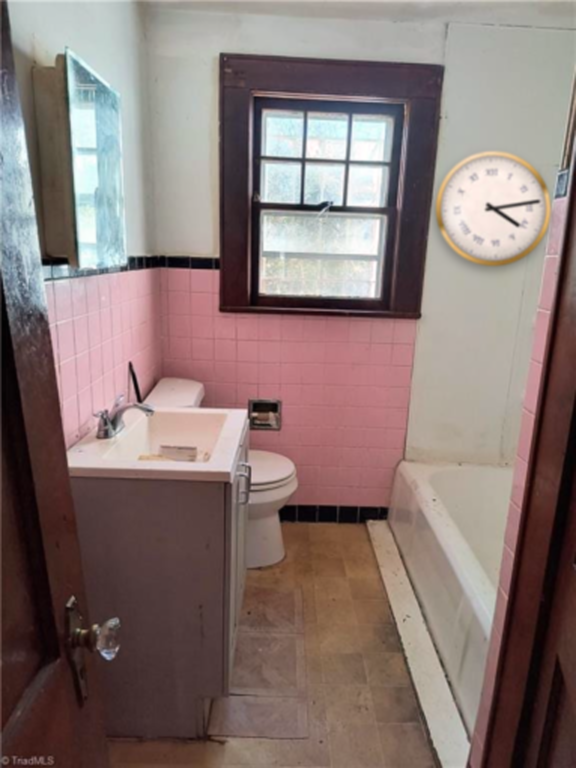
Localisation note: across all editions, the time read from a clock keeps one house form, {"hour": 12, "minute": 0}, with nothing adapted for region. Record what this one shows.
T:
{"hour": 4, "minute": 14}
